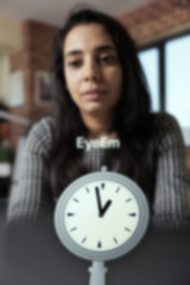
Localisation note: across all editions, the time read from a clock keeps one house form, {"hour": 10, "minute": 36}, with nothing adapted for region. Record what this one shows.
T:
{"hour": 12, "minute": 58}
